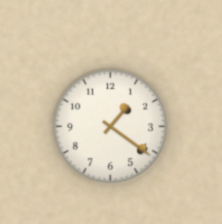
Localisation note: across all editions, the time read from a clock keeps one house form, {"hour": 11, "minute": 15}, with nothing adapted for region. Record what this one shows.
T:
{"hour": 1, "minute": 21}
